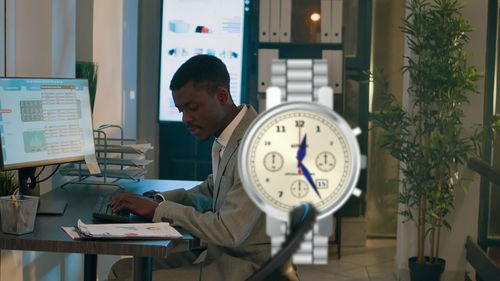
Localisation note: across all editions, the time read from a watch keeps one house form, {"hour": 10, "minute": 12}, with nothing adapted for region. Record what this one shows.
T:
{"hour": 12, "minute": 25}
